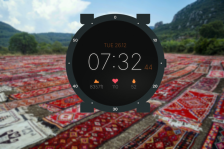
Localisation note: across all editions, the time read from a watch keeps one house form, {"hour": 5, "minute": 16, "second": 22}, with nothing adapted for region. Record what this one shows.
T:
{"hour": 7, "minute": 32, "second": 44}
